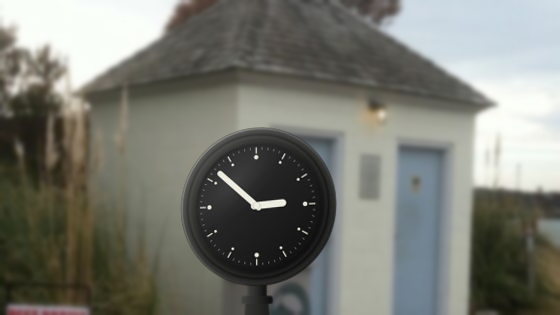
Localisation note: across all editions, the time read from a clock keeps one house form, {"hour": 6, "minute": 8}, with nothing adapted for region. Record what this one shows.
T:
{"hour": 2, "minute": 52}
